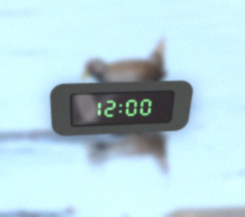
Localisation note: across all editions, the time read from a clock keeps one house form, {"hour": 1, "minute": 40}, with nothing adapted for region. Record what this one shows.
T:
{"hour": 12, "minute": 0}
